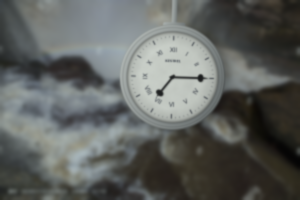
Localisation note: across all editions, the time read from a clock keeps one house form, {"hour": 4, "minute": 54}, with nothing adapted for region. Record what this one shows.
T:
{"hour": 7, "minute": 15}
